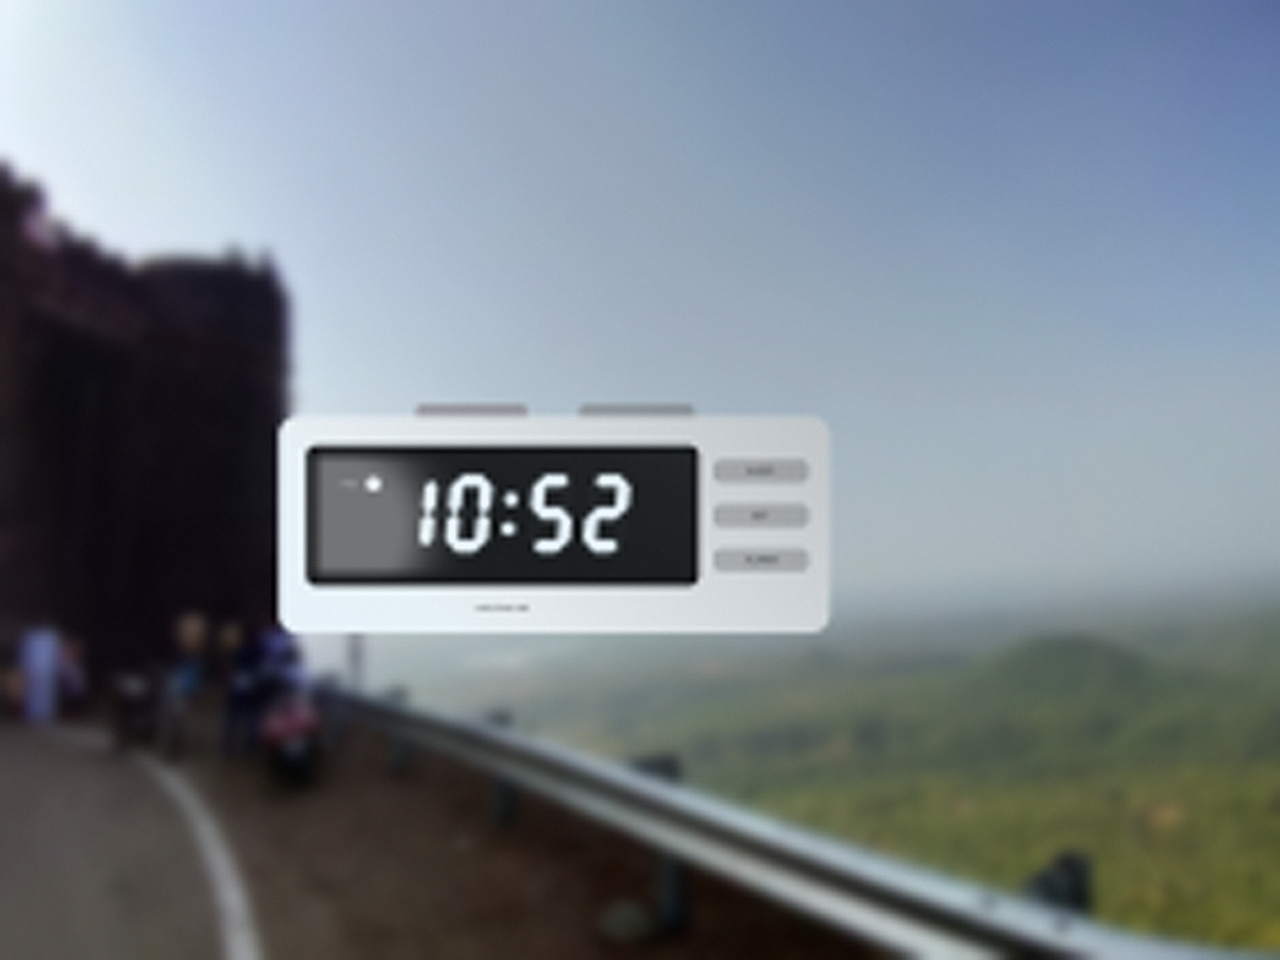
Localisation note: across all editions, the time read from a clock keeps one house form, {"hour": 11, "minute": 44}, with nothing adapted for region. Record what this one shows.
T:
{"hour": 10, "minute": 52}
